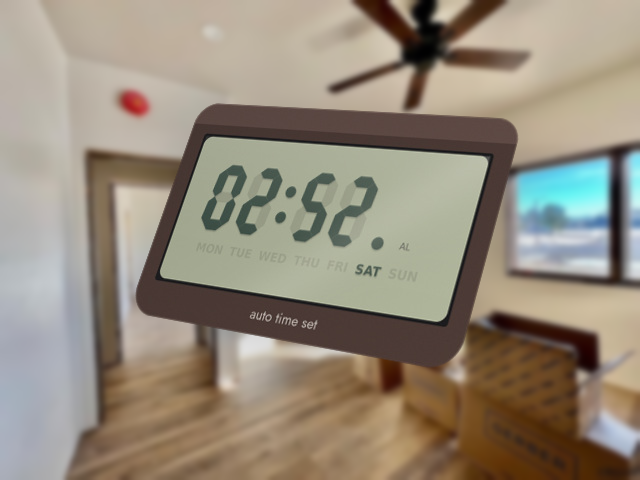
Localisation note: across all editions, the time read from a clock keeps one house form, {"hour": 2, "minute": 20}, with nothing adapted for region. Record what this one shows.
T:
{"hour": 2, "minute": 52}
